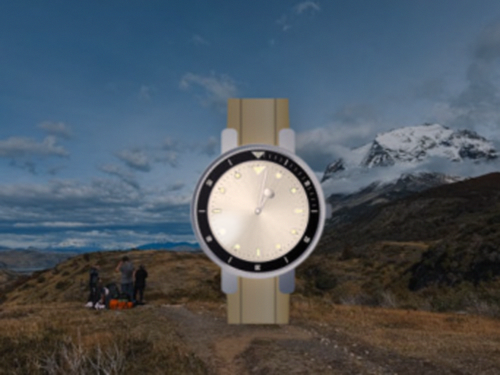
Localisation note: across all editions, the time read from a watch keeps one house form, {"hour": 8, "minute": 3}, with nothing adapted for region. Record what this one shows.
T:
{"hour": 1, "minute": 2}
